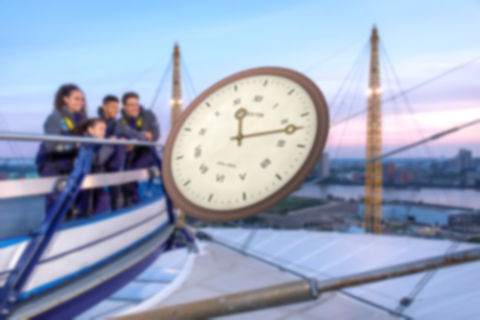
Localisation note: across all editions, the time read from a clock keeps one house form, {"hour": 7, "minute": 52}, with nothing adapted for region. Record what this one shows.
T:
{"hour": 11, "minute": 12}
